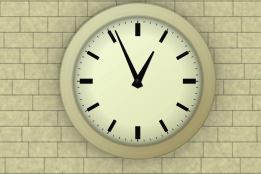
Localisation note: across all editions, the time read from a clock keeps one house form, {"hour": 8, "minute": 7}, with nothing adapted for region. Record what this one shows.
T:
{"hour": 12, "minute": 56}
